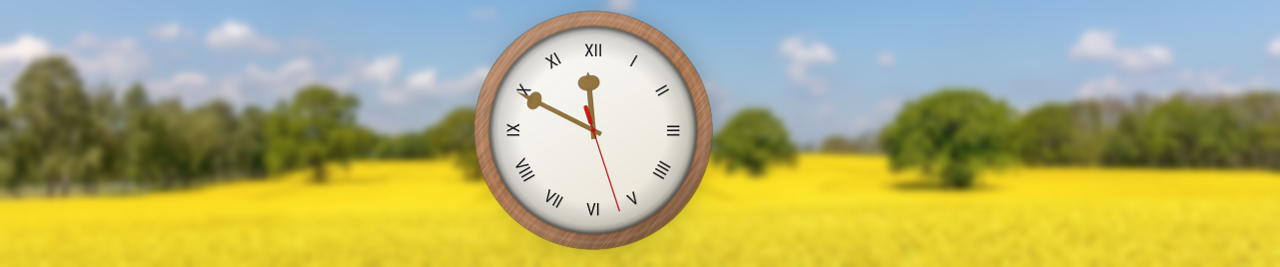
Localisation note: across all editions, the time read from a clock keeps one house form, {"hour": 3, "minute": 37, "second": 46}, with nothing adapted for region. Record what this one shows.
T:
{"hour": 11, "minute": 49, "second": 27}
